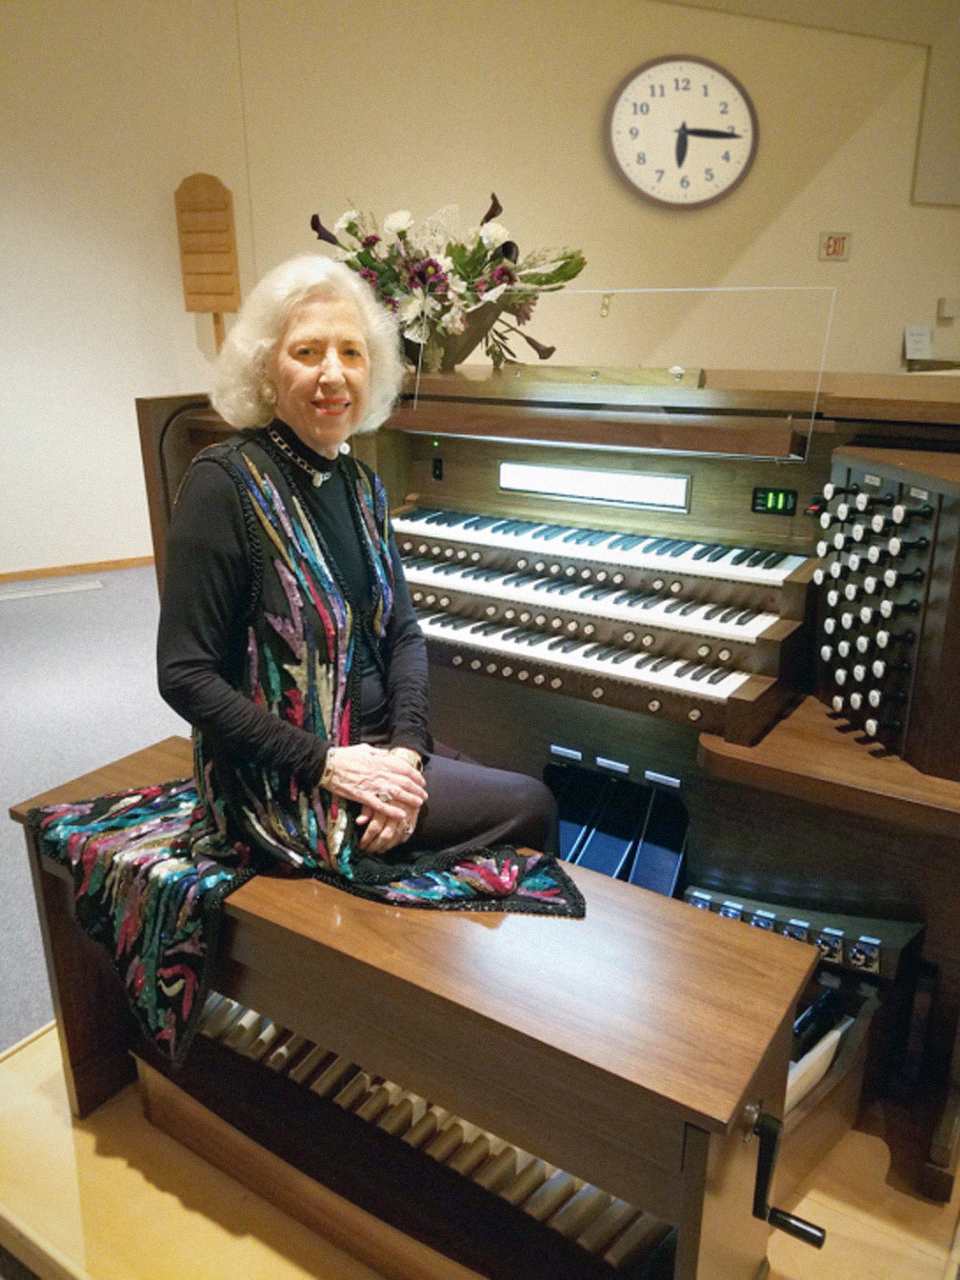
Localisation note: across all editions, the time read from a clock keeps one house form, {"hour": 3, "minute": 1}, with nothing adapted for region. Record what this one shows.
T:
{"hour": 6, "minute": 16}
